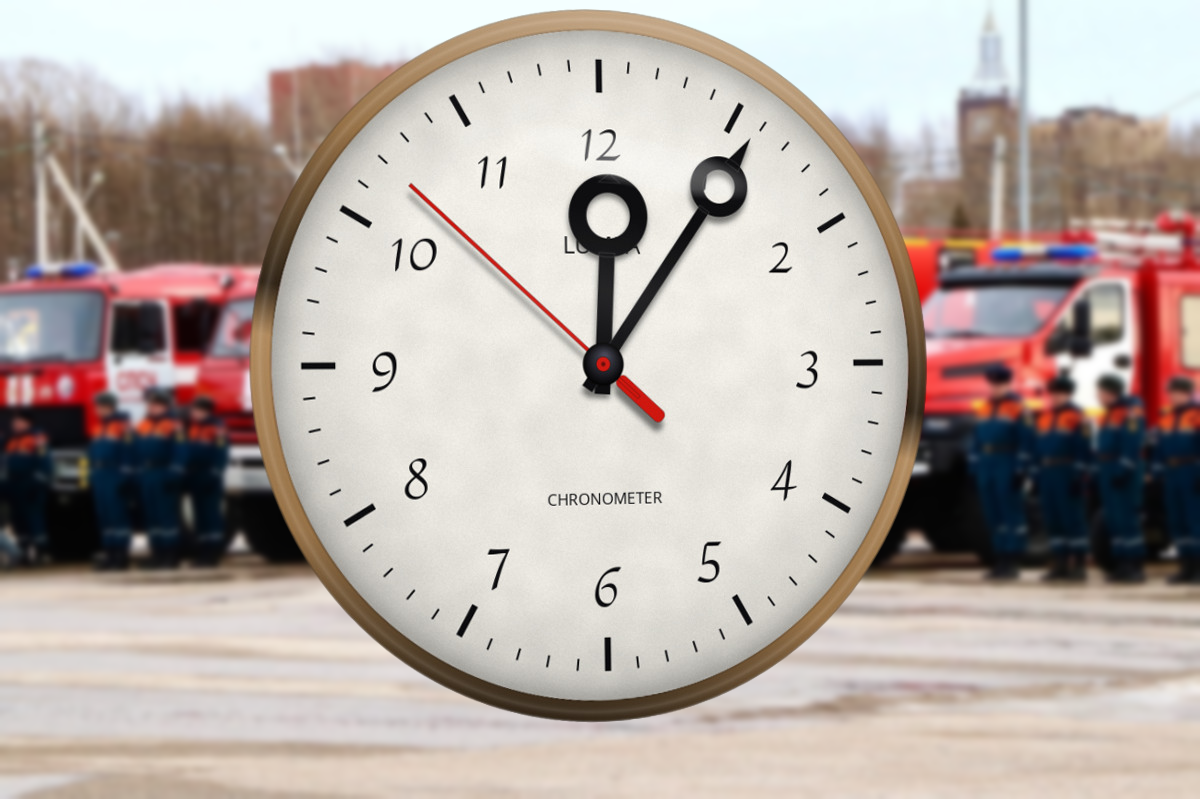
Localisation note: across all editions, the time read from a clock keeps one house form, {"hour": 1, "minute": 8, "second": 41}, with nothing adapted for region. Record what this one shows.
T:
{"hour": 12, "minute": 5, "second": 52}
